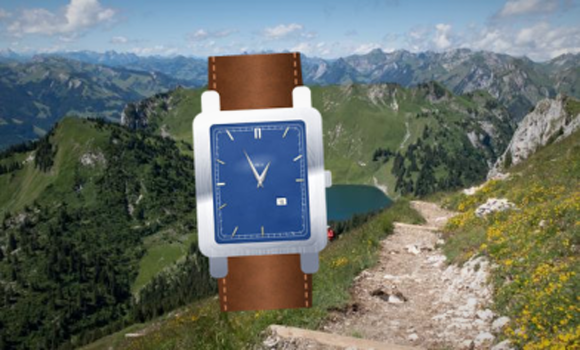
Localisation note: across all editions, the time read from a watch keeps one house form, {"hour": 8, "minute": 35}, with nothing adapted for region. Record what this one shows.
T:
{"hour": 12, "minute": 56}
